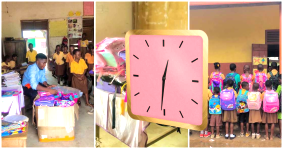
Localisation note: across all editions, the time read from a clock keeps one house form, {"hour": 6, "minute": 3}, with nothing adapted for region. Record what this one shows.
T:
{"hour": 12, "minute": 31}
